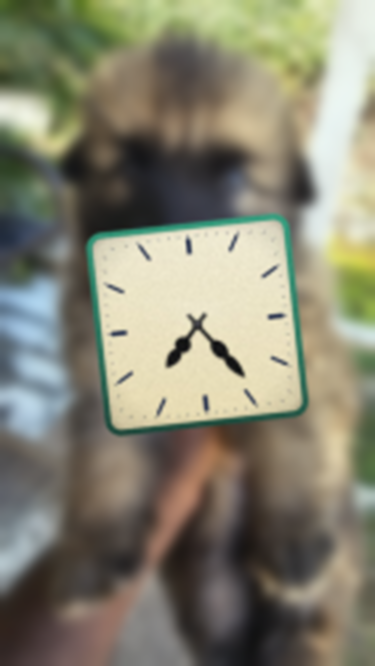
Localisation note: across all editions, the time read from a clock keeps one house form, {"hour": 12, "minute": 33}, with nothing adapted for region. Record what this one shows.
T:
{"hour": 7, "minute": 24}
